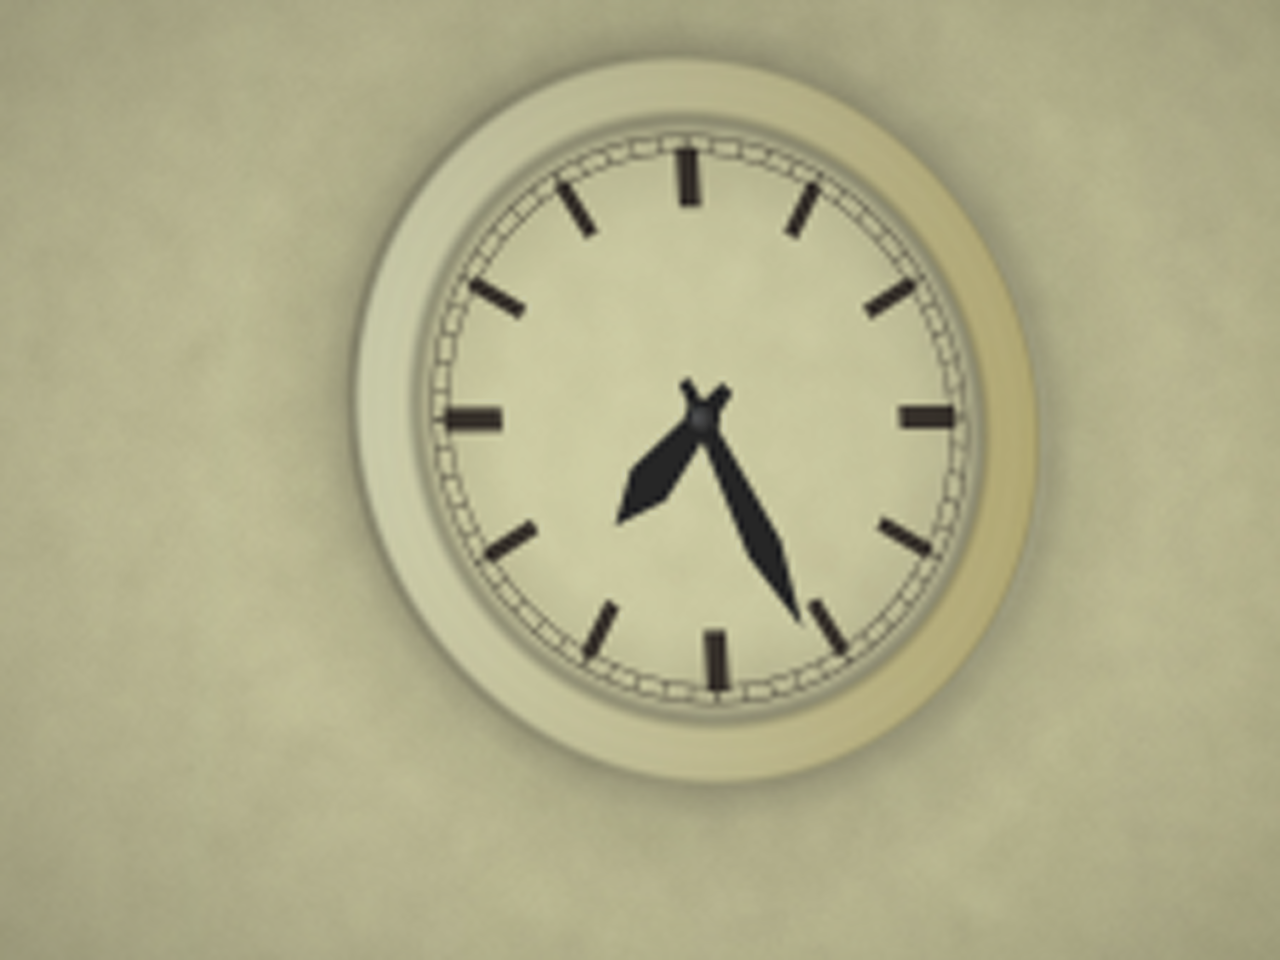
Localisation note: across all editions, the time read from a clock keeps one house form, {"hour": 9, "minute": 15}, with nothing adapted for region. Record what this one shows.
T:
{"hour": 7, "minute": 26}
